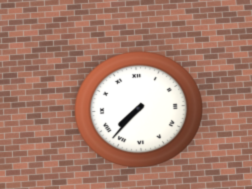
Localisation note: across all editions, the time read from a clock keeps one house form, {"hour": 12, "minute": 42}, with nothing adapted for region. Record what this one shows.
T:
{"hour": 7, "minute": 37}
